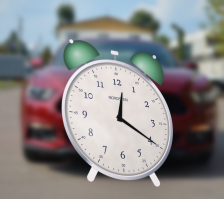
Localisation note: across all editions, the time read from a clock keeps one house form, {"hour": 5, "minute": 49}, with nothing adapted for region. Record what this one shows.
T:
{"hour": 12, "minute": 20}
